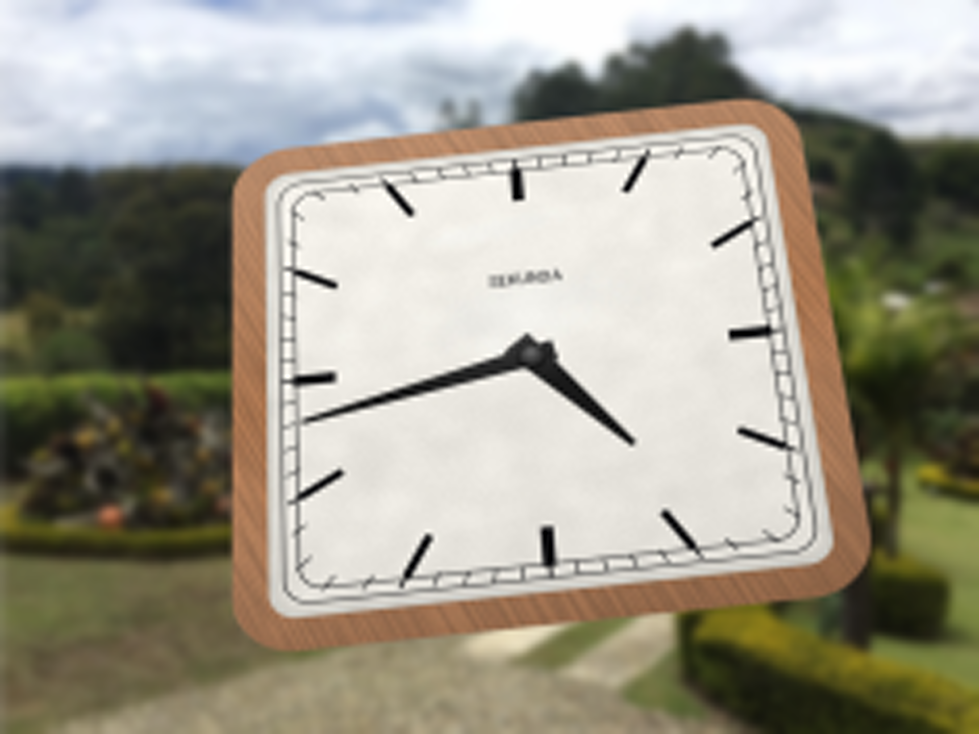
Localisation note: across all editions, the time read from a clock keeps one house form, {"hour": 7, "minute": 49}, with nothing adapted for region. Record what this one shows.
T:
{"hour": 4, "minute": 43}
